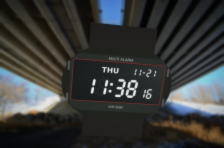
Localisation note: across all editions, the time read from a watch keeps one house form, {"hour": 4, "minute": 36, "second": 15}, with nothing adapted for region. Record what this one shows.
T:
{"hour": 11, "minute": 38, "second": 16}
